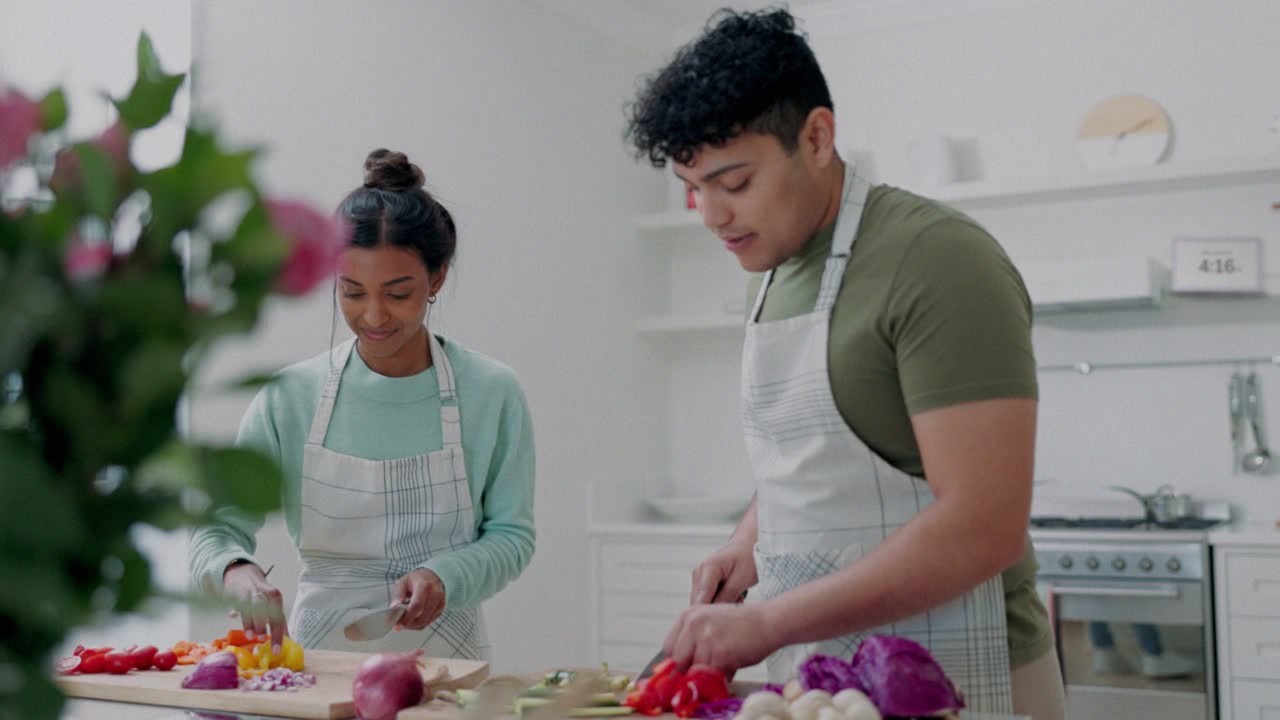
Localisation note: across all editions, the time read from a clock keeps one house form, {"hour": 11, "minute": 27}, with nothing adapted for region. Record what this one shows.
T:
{"hour": 4, "minute": 16}
